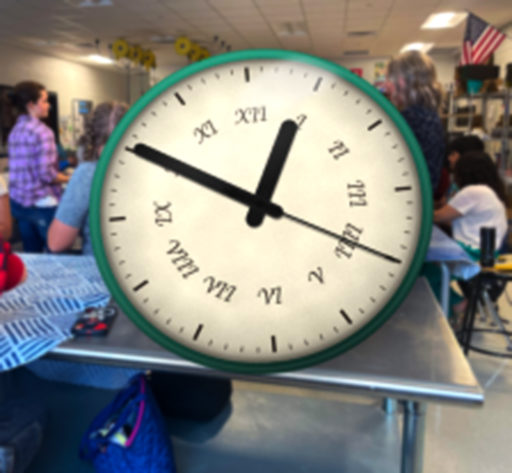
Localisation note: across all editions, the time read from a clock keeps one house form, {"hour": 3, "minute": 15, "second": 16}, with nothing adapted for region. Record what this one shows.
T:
{"hour": 12, "minute": 50, "second": 20}
